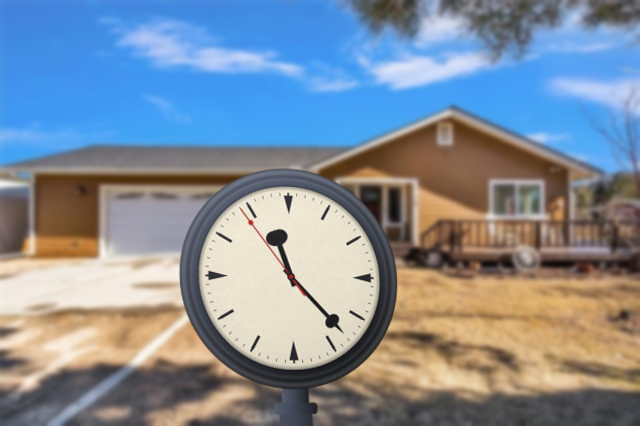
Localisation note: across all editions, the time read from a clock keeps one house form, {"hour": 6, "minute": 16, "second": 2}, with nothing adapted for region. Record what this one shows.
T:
{"hour": 11, "minute": 22, "second": 54}
